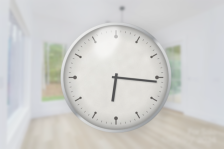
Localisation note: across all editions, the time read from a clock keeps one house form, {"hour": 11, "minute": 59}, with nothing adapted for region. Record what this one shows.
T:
{"hour": 6, "minute": 16}
